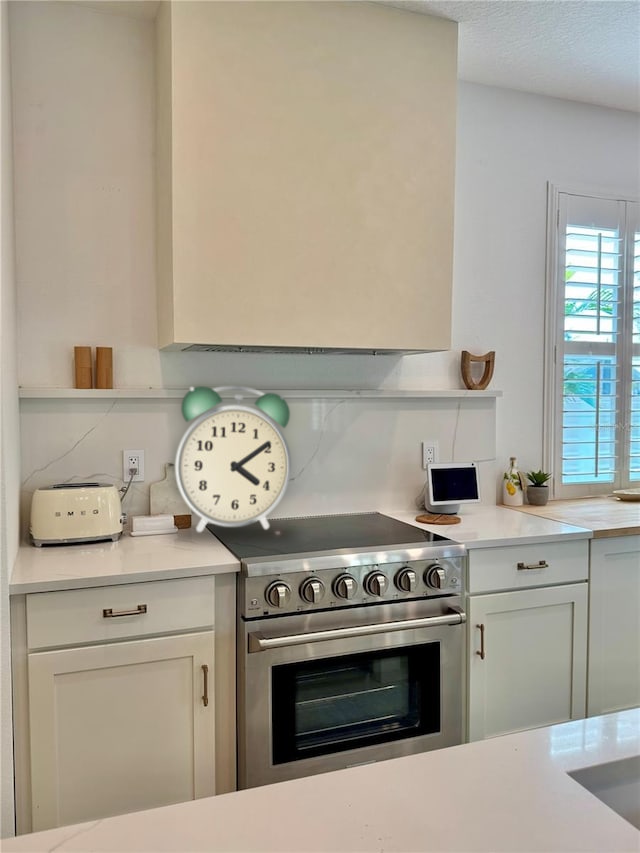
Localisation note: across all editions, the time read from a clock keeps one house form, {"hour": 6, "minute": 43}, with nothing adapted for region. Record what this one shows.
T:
{"hour": 4, "minute": 9}
